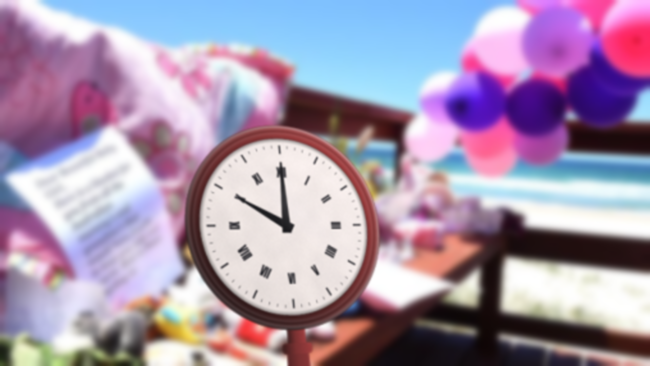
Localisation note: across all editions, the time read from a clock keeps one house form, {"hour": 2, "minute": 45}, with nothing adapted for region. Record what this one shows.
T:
{"hour": 10, "minute": 0}
